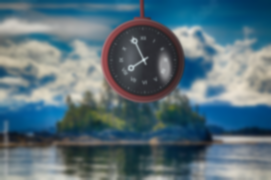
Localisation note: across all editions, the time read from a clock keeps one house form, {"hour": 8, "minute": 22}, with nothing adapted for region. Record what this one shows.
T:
{"hour": 7, "minute": 56}
